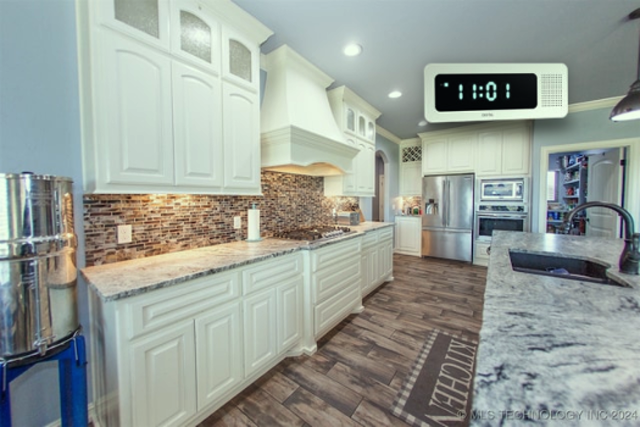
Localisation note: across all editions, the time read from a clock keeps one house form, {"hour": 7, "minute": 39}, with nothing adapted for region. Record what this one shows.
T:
{"hour": 11, "minute": 1}
